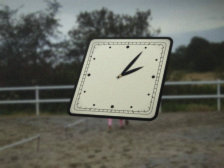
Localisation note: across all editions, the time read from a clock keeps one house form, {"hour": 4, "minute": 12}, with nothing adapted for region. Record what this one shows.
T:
{"hour": 2, "minute": 5}
